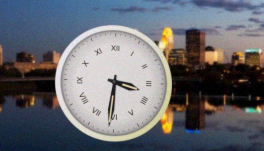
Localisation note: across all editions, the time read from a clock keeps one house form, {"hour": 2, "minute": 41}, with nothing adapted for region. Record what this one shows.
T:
{"hour": 3, "minute": 31}
